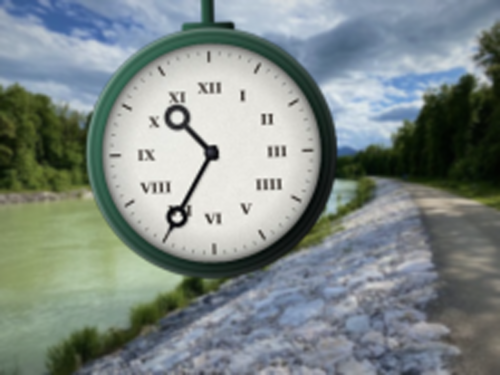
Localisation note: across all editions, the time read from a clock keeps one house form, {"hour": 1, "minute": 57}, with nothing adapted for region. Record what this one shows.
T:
{"hour": 10, "minute": 35}
